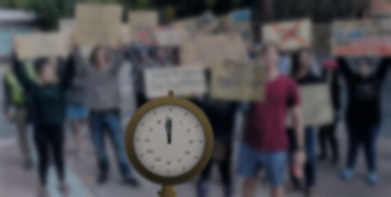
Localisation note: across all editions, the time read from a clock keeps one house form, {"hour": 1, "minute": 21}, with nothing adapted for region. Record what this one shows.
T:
{"hour": 11, "minute": 59}
